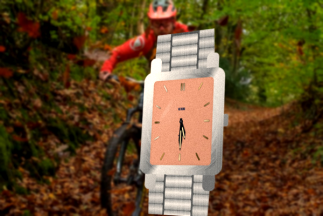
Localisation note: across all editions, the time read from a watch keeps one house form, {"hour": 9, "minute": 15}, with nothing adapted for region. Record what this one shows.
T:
{"hour": 5, "minute": 30}
